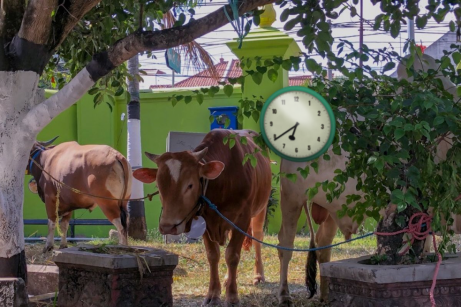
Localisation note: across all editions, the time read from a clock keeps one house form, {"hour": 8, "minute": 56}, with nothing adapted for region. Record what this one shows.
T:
{"hour": 6, "minute": 39}
